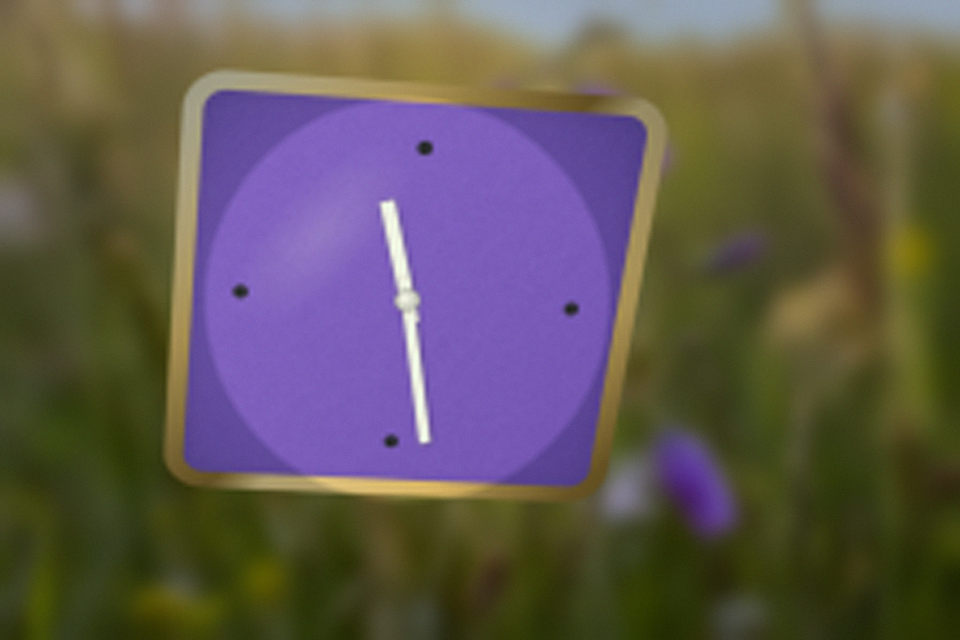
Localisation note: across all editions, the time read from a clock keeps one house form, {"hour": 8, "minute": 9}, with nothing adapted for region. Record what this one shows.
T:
{"hour": 11, "minute": 28}
